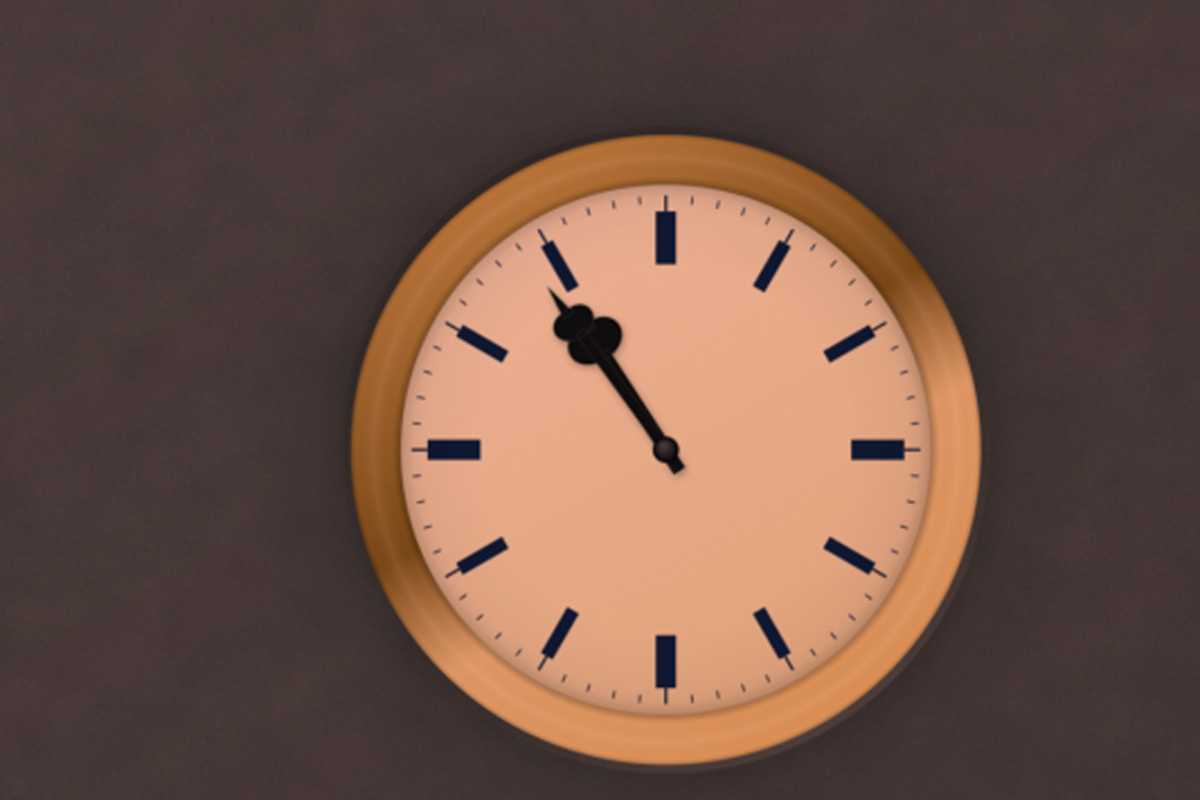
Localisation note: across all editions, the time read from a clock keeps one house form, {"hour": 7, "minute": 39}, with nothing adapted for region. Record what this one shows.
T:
{"hour": 10, "minute": 54}
